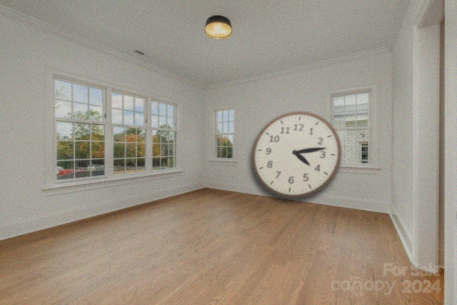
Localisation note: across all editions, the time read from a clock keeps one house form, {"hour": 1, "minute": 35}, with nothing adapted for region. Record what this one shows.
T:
{"hour": 4, "minute": 13}
